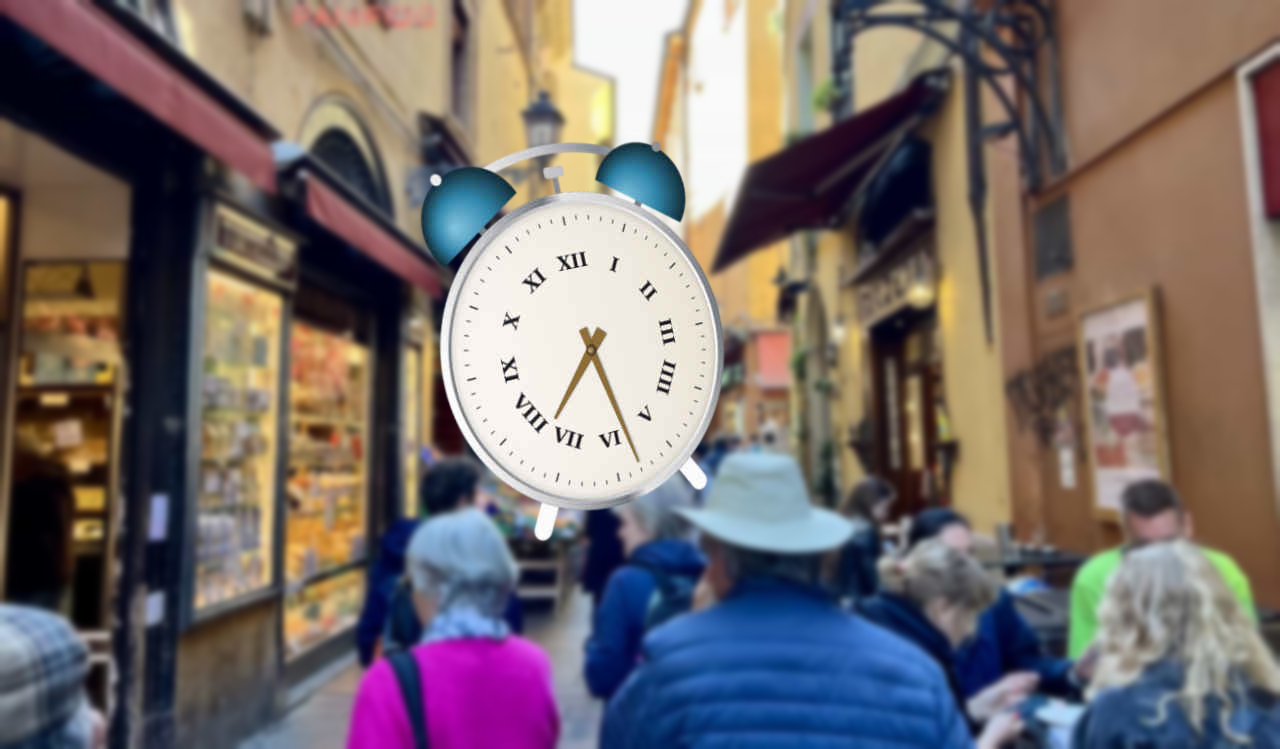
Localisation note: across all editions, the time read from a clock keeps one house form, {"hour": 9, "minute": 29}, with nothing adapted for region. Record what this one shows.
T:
{"hour": 7, "minute": 28}
